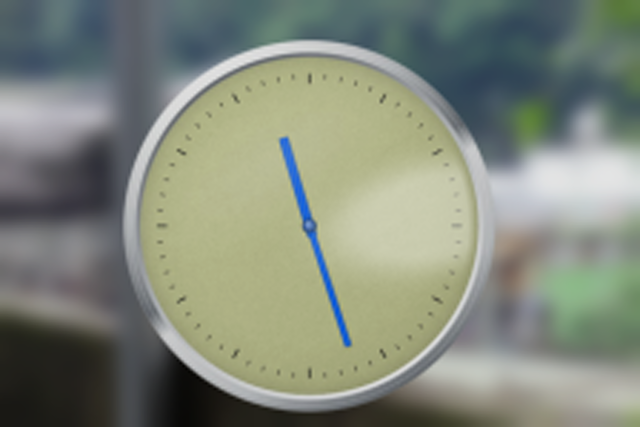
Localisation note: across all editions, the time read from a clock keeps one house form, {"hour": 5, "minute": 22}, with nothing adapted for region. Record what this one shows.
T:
{"hour": 11, "minute": 27}
